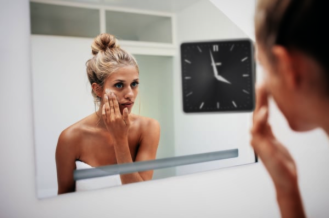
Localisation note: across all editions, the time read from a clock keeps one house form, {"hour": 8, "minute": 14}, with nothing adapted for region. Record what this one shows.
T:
{"hour": 3, "minute": 58}
